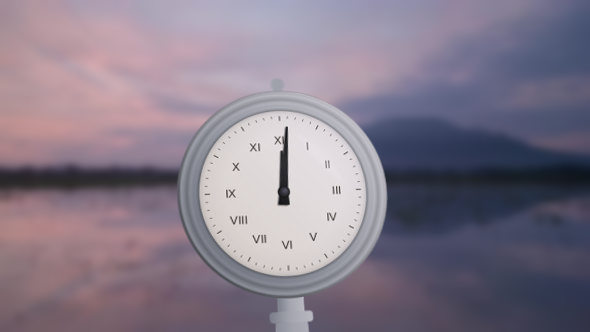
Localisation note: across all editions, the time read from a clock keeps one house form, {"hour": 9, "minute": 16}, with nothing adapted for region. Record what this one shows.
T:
{"hour": 12, "minute": 1}
